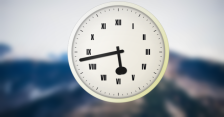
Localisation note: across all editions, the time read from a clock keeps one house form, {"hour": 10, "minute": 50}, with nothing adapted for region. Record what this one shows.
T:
{"hour": 5, "minute": 43}
